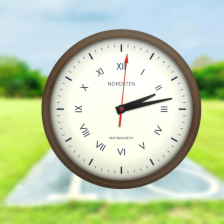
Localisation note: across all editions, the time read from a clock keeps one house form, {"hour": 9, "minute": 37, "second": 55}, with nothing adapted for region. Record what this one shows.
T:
{"hour": 2, "minute": 13, "second": 1}
